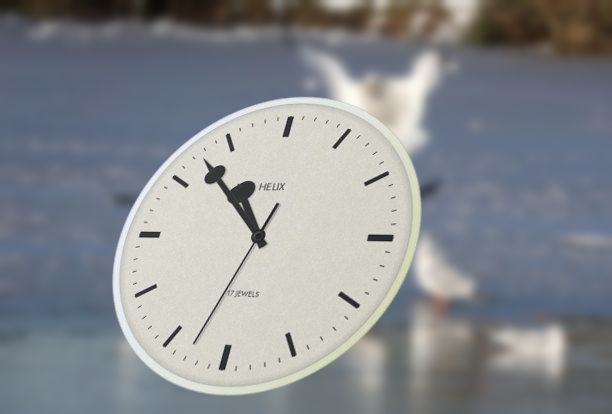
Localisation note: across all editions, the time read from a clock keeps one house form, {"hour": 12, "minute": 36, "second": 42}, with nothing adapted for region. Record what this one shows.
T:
{"hour": 10, "minute": 52, "second": 33}
